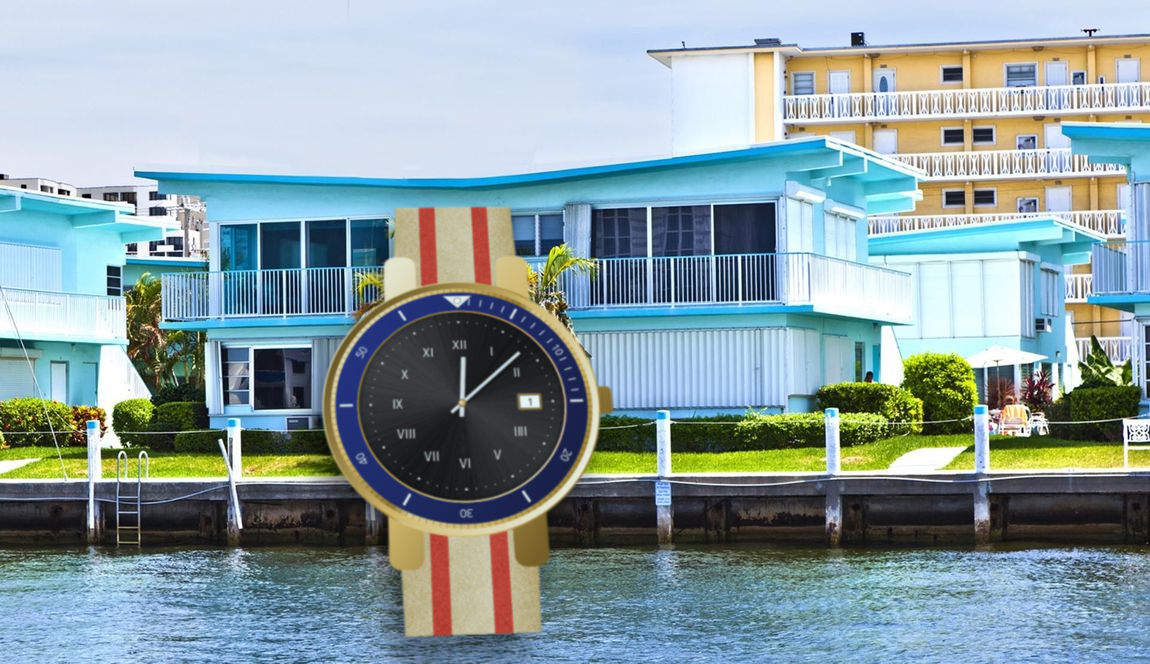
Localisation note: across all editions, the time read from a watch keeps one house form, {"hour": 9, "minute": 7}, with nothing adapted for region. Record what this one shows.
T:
{"hour": 12, "minute": 8}
